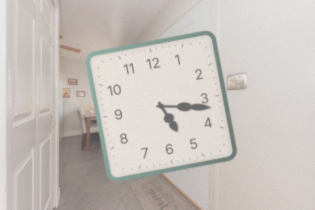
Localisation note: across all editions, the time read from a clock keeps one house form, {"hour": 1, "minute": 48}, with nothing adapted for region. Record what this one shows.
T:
{"hour": 5, "minute": 17}
